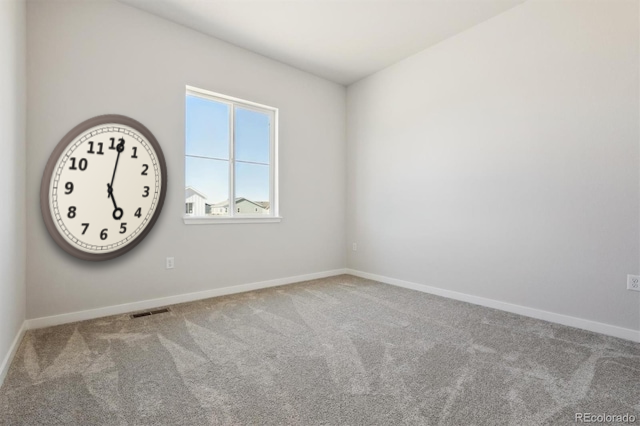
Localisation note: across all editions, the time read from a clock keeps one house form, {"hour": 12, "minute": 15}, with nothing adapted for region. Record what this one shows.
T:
{"hour": 5, "minute": 1}
